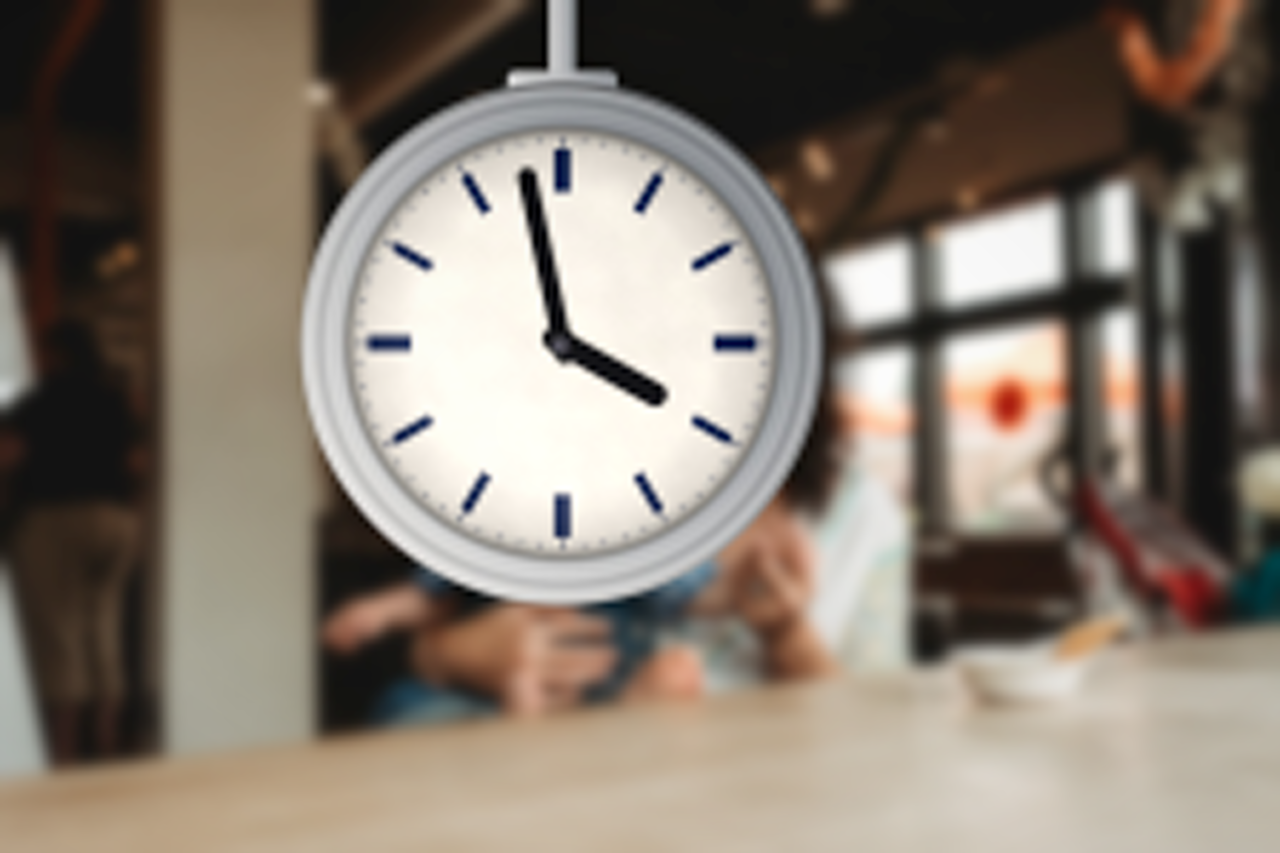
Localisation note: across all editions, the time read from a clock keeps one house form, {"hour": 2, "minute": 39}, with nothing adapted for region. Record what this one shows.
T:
{"hour": 3, "minute": 58}
